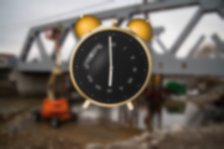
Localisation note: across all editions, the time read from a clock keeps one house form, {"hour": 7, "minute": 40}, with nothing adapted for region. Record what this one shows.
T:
{"hour": 5, "minute": 59}
